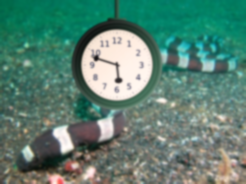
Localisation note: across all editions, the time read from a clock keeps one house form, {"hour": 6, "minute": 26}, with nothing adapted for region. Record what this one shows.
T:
{"hour": 5, "minute": 48}
